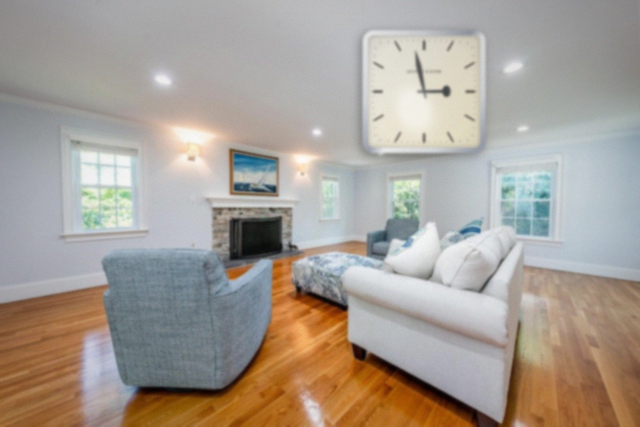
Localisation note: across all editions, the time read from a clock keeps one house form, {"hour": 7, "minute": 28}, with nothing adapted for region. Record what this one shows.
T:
{"hour": 2, "minute": 58}
